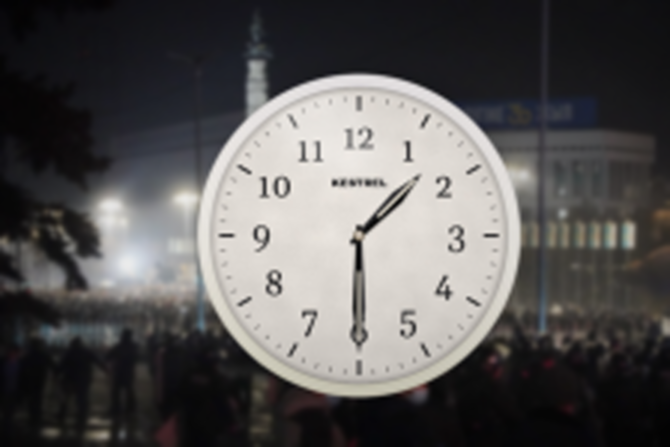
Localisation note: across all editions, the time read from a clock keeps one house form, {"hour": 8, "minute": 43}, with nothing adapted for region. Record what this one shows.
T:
{"hour": 1, "minute": 30}
